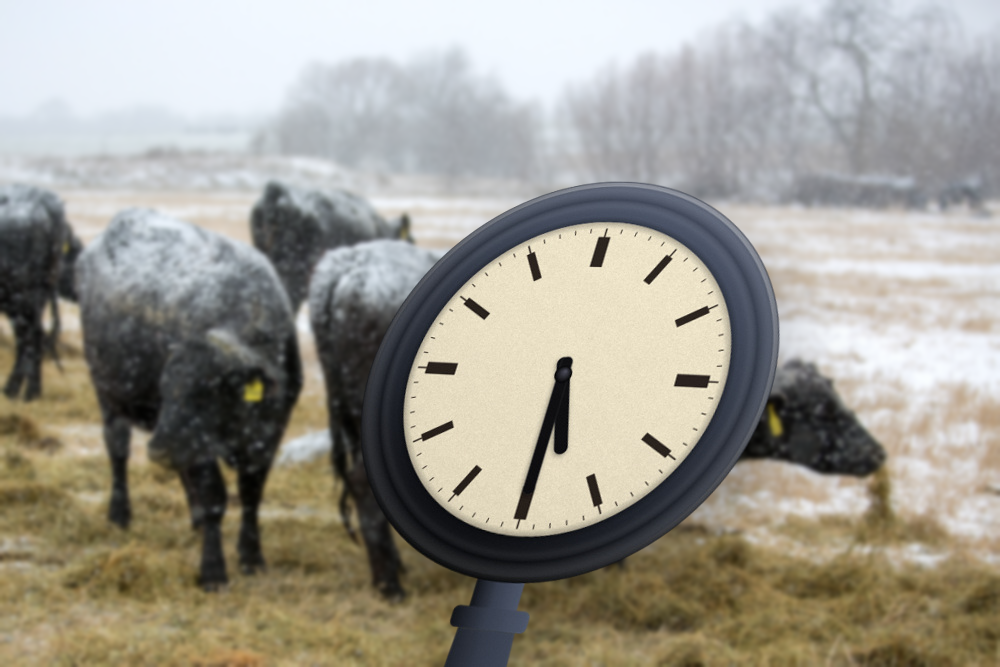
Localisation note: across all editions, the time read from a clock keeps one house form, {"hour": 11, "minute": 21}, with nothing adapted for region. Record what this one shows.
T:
{"hour": 5, "minute": 30}
